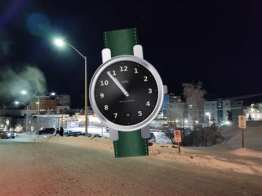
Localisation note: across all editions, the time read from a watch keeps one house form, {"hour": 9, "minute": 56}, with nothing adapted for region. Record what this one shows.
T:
{"hour": 10, "minute": 54}
